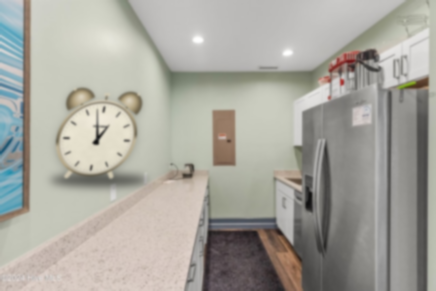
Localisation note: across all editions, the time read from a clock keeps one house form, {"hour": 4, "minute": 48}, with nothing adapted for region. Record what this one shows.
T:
{"hour": 12, "minute": 58}
